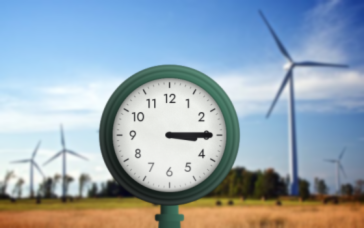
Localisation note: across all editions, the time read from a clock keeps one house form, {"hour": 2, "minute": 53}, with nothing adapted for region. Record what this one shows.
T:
{"hour": 3, "minute": 15}
